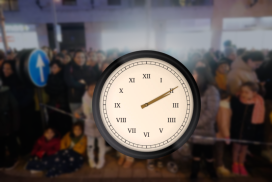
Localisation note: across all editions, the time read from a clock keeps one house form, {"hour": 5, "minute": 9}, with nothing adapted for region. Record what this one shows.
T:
{"hour": 2, "minute": 10}
